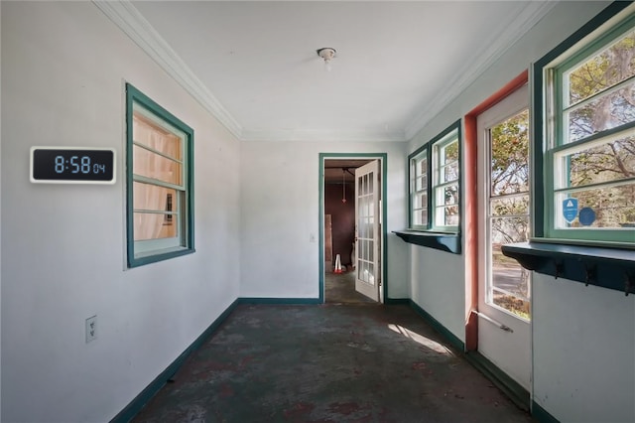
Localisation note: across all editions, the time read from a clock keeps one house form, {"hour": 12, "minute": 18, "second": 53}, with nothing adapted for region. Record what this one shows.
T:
{"hour": 8, "minute": 58, "second": 4}
